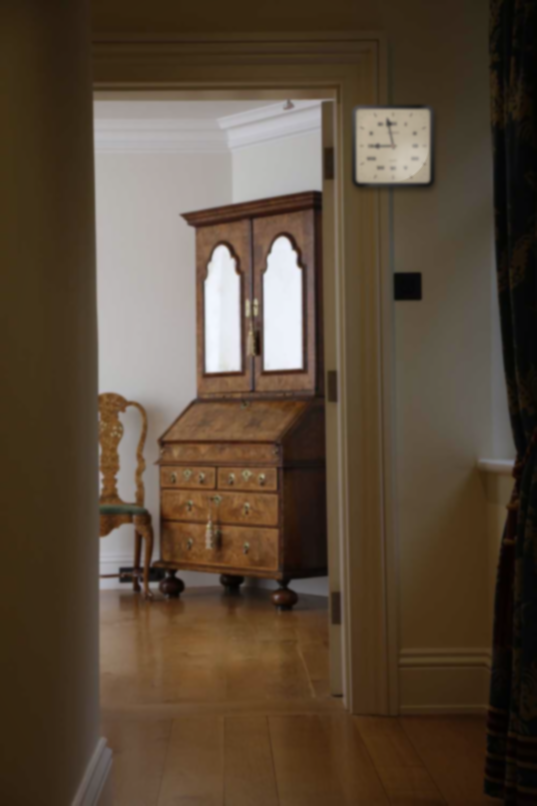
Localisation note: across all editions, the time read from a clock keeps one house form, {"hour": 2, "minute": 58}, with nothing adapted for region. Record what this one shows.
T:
{"hour": 8, "minute": 58}
